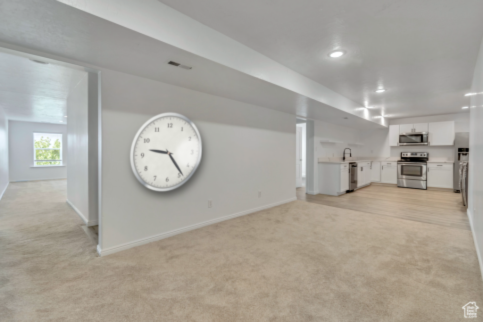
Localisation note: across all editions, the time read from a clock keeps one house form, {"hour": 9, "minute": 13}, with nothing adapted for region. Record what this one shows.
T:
{"hour": 9, "minute": 24}
